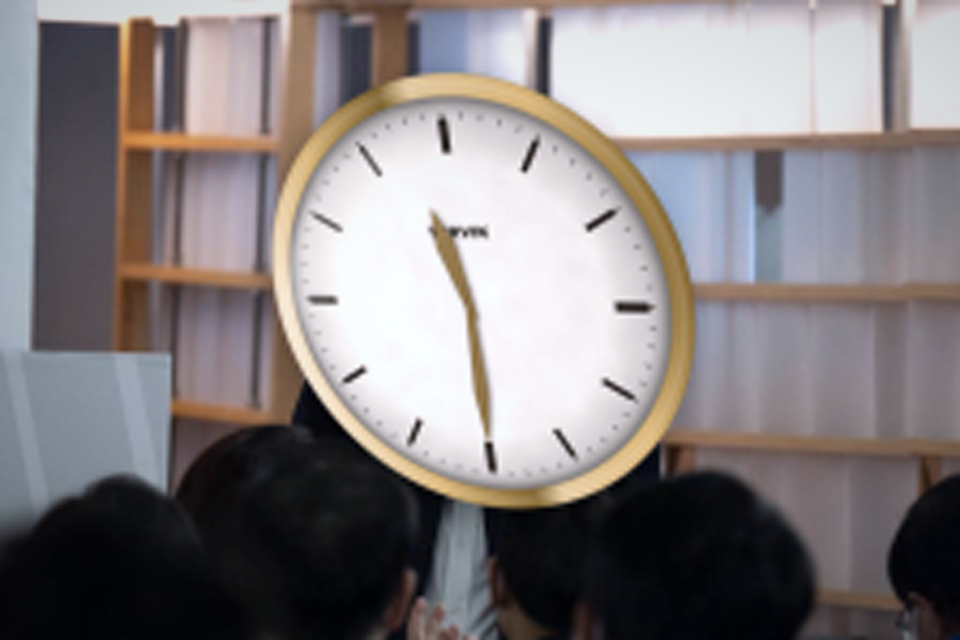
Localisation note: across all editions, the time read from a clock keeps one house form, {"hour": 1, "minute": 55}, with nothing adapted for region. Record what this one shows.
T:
{"hour": 11, "minute": 30}
